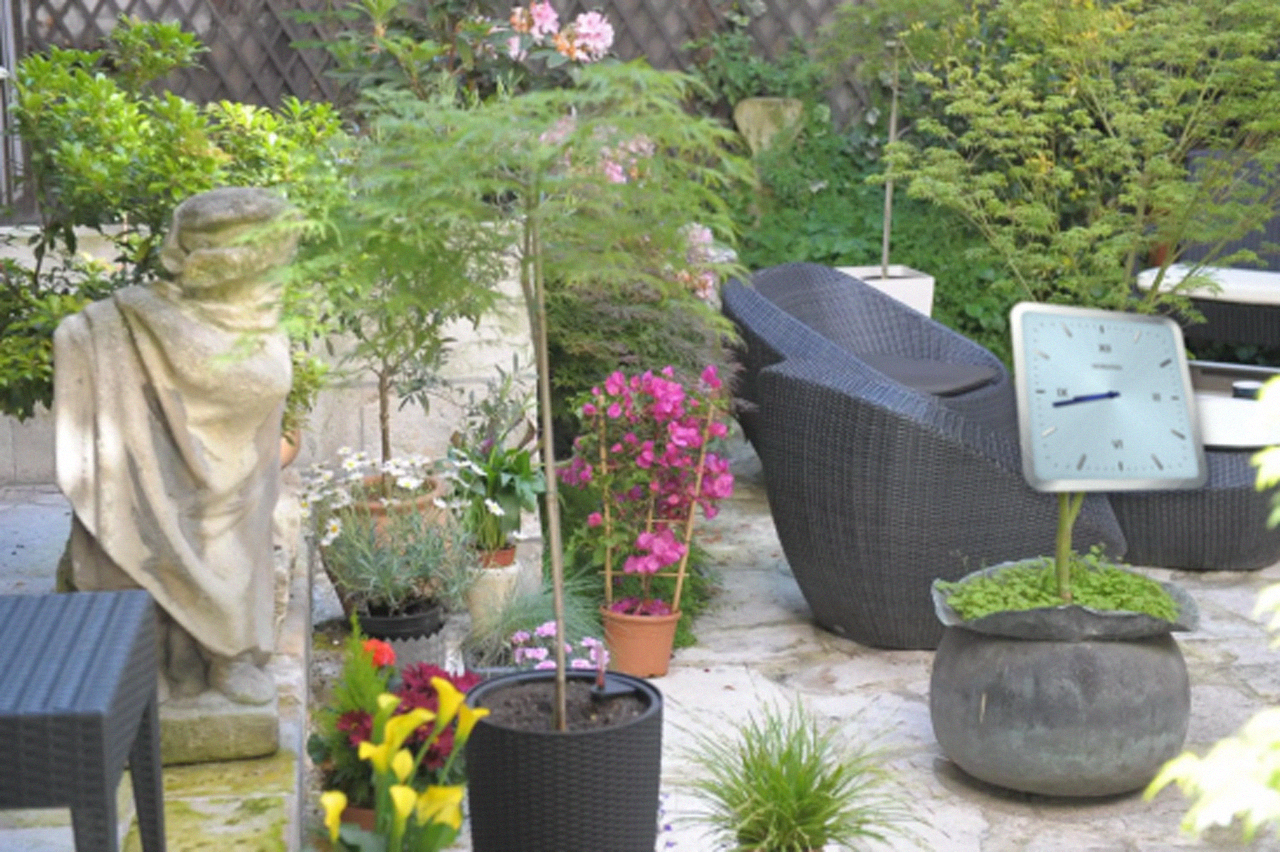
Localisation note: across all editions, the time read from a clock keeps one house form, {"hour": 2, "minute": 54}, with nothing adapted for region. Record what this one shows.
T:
{"hour": 8, "minute": 43}
